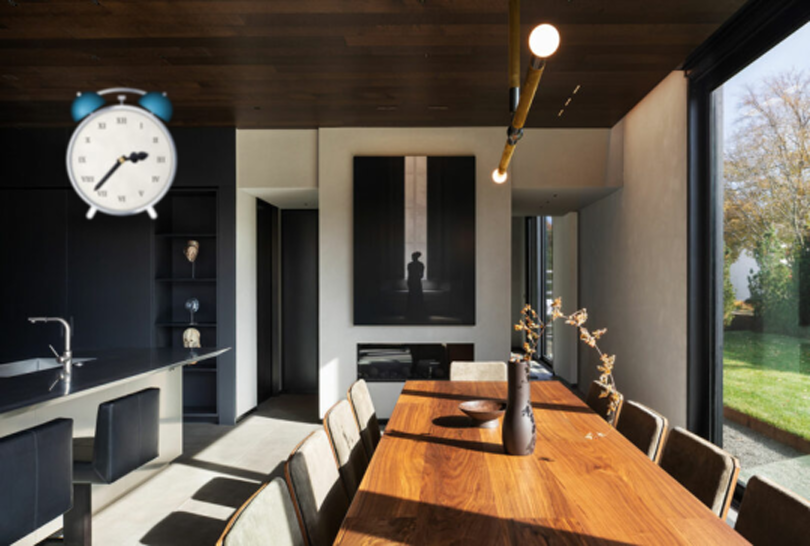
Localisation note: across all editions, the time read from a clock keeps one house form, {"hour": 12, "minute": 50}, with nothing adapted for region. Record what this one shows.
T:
{"hour": 2, "minute": 37}
